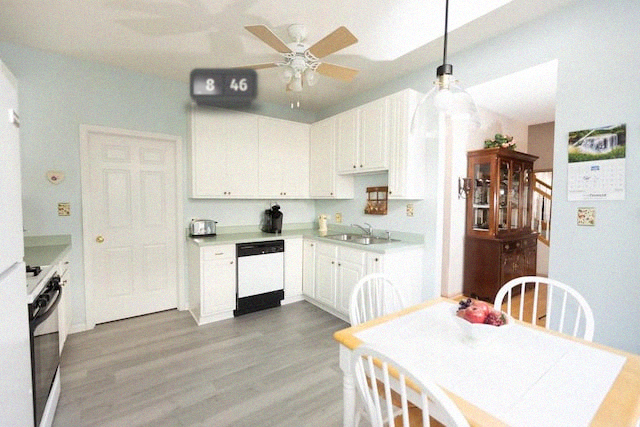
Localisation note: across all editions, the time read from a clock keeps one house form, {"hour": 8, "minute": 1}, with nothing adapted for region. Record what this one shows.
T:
{"hour": 8, "minute": 46}
